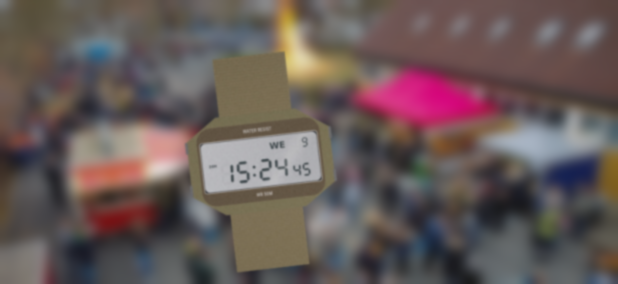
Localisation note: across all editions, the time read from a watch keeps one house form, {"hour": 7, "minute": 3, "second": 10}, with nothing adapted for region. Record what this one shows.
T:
{"hour": 15, "minute": 24, "second": 45}
